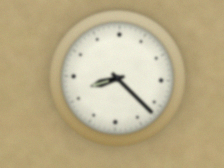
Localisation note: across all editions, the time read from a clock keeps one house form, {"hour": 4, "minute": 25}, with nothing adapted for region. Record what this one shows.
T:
{"hour": 8, "minute": 22}
